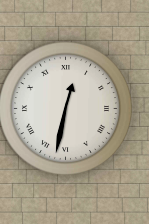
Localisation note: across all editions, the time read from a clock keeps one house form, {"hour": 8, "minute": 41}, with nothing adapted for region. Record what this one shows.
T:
{"hour": 12, "minute": 32}
